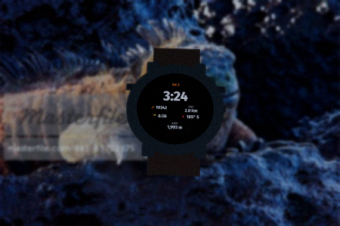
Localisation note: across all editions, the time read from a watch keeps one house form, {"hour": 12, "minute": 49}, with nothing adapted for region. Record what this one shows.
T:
{"hour": 3, "minute": 24}
